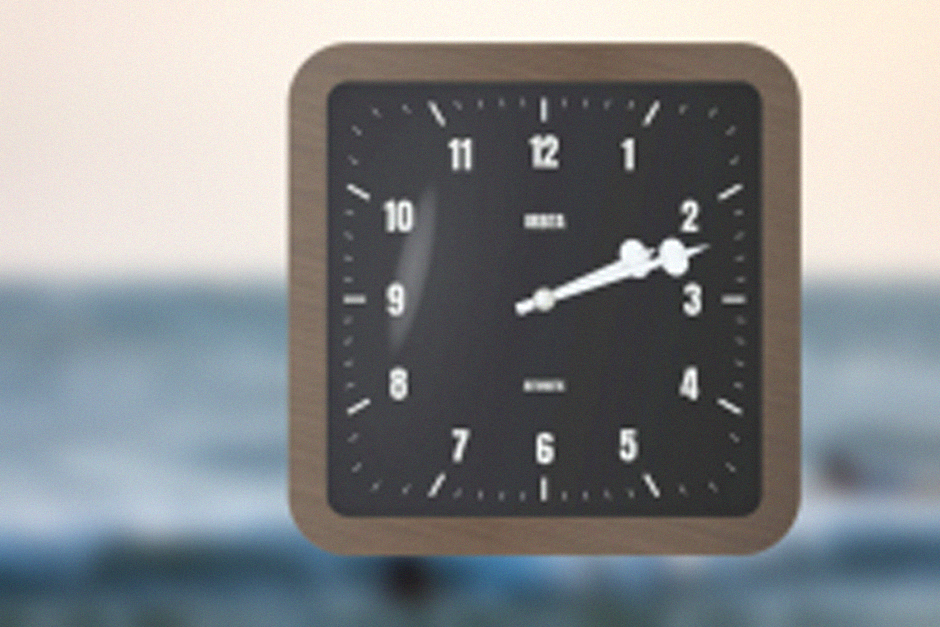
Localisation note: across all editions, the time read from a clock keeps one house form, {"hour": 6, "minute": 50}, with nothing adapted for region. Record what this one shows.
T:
{"hour": 2, "minute": 12}
